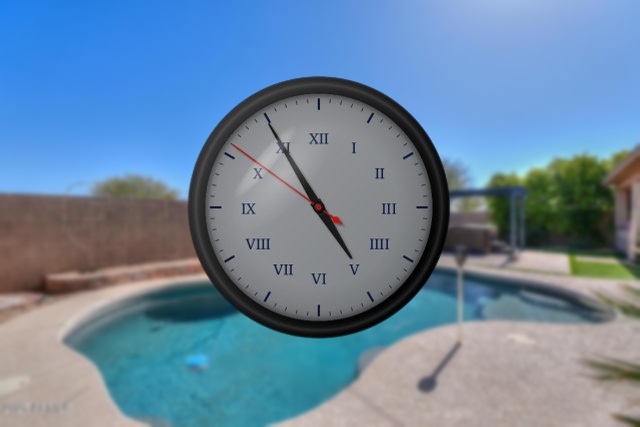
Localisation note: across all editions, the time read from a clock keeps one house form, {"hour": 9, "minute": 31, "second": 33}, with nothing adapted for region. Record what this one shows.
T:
{"hour": 4, "minute": 54, "second": 51}
